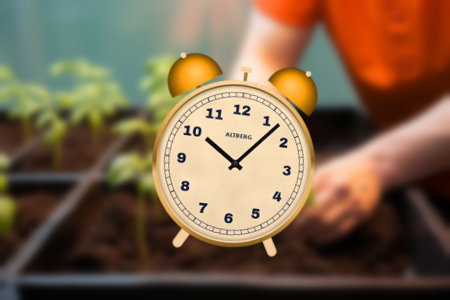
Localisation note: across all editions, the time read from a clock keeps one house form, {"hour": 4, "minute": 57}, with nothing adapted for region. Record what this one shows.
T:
{"hour": 10, "minute": 7}
